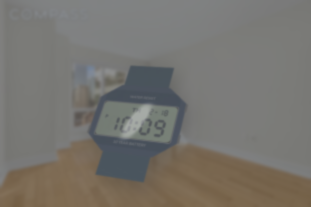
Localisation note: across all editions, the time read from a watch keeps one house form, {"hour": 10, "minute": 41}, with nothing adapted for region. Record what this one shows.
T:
{"hour": 10, "minute": 9}
